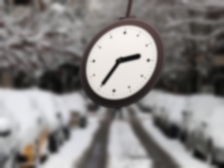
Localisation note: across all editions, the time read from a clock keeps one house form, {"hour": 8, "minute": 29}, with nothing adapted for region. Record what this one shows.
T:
{"hour": 2, "minute": 35}
